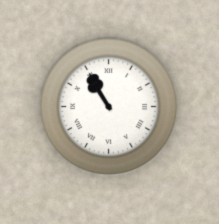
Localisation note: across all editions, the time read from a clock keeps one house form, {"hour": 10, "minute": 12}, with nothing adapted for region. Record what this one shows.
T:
{"hour": 10, "minute": 55}
